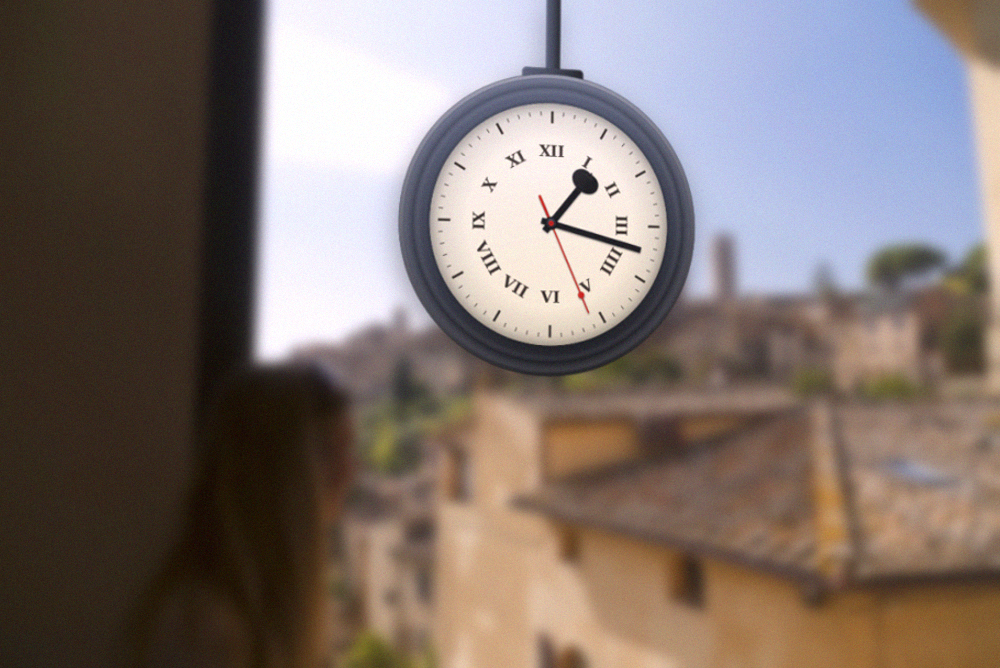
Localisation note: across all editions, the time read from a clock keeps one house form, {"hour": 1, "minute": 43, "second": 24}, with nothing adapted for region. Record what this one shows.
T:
{"hour": 1, "minute": 17, "second": 26}
